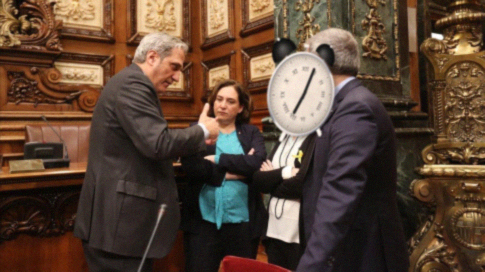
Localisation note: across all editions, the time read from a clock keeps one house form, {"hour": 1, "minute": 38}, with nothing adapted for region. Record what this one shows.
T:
{"hour": 7, "minute": 4}
